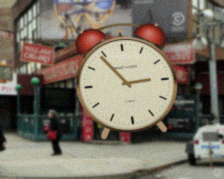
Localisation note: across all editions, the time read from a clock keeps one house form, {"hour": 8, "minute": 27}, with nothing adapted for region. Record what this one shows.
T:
{"hour": 2, "minute": 54}
